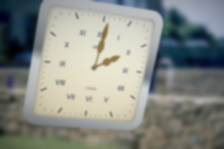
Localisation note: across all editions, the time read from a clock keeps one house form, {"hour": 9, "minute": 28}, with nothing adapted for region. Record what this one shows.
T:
{"hour": 2, "minute": 1}
